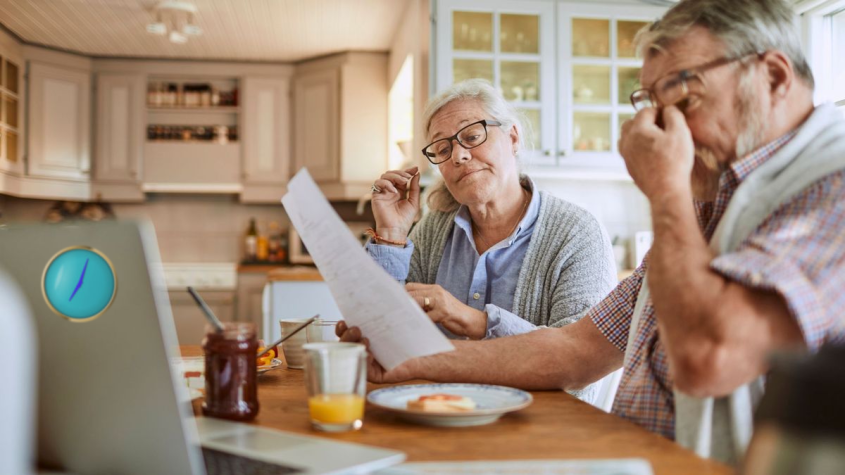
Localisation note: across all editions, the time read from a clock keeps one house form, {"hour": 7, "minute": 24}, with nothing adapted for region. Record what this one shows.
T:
{"hour": 7, "minute": 3}
